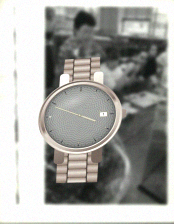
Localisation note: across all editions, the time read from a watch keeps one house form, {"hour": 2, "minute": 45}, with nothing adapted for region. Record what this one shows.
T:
{"hour": 3, "minute": 49}
